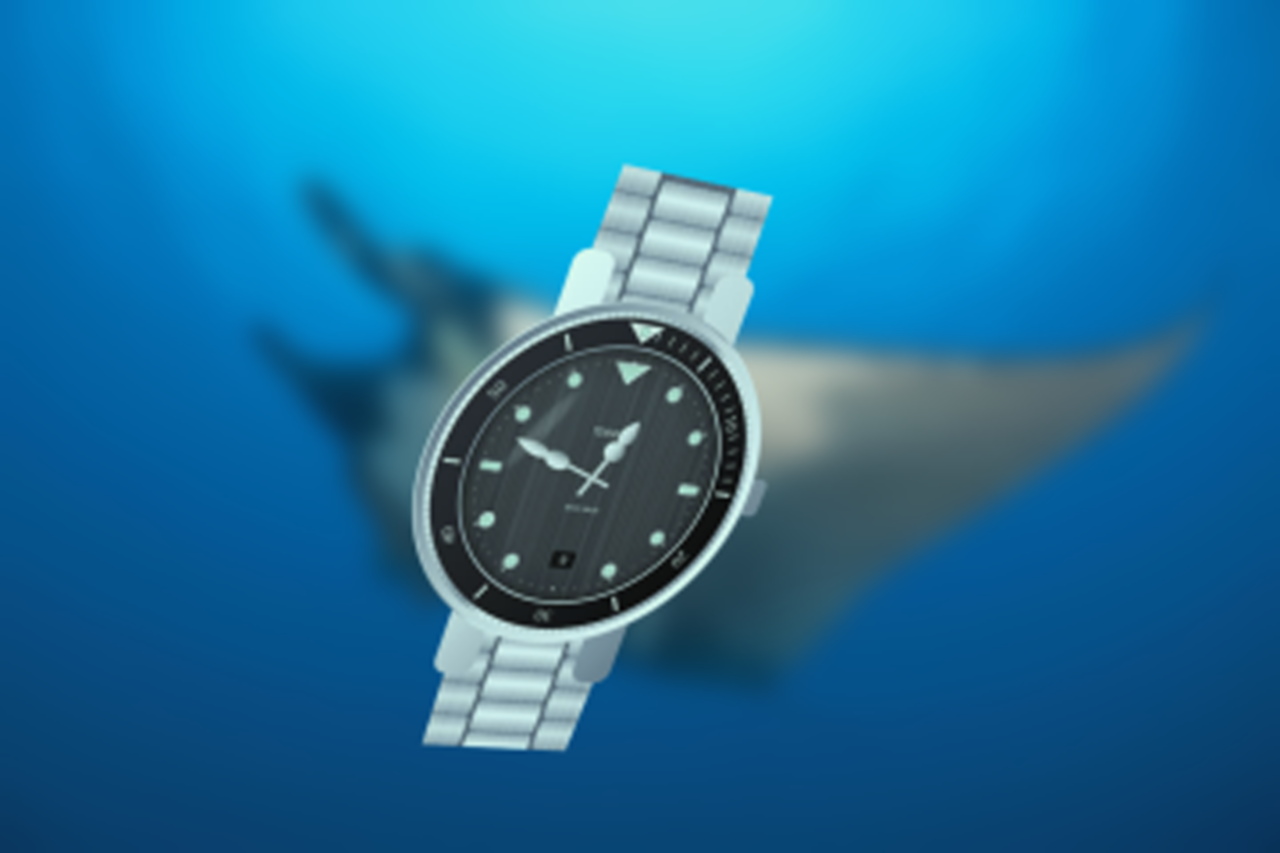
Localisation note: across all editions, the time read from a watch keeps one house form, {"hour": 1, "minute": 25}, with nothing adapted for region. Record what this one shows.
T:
{"hour": 12, "minute": 48}
